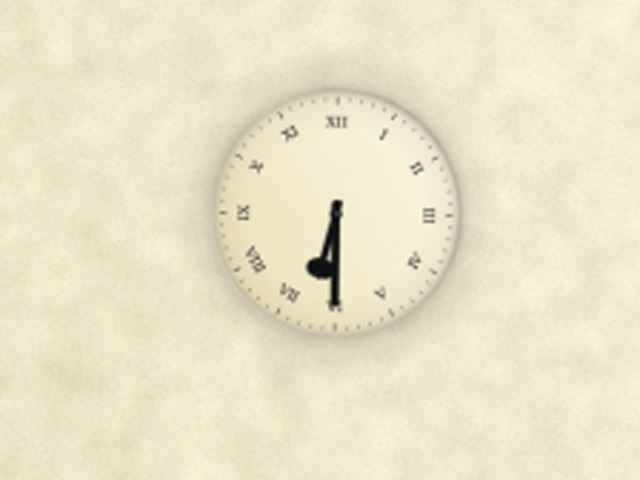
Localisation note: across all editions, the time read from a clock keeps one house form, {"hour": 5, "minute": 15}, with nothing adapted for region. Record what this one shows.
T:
{"hour": 6, "minute": 30}
